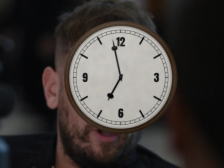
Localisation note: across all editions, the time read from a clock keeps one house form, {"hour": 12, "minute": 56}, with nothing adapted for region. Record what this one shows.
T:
{"hour": 6, "minute": 58}
